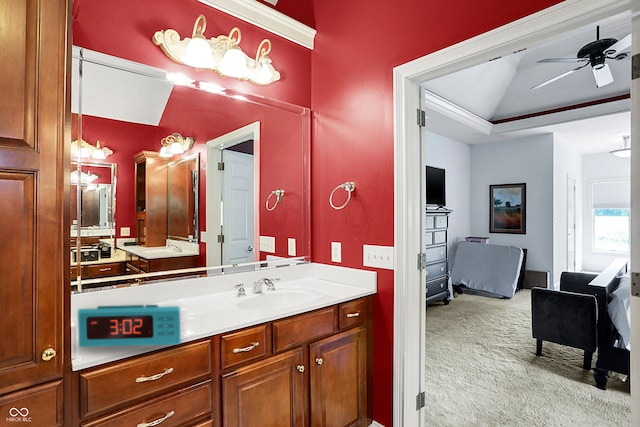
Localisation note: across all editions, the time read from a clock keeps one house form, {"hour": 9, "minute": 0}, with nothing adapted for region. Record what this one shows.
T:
{"hour": 3, "minute": 2}
